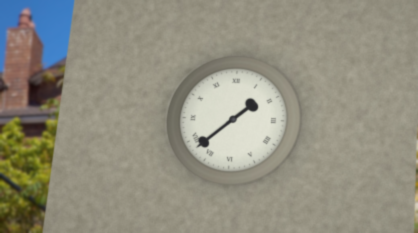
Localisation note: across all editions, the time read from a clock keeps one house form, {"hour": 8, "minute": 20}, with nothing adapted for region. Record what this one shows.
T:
{"hour": 1, "minute": 38}
